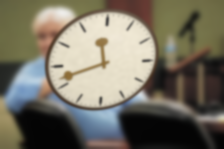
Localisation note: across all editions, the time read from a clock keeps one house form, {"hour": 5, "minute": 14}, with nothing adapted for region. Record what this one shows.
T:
{"hour": 11, "minute": 42}
